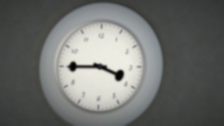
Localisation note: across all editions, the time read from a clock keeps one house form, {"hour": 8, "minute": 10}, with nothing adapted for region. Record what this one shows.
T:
{"hour": 3, "minute": 45}
